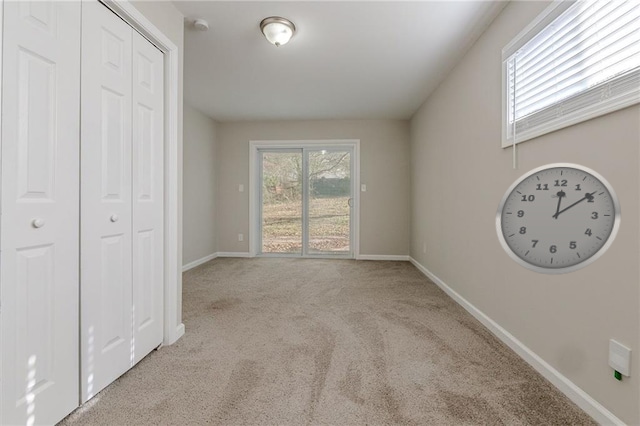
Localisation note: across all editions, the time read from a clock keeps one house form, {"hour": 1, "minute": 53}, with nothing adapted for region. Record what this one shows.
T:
{"hour": 12, "minute": 9}
